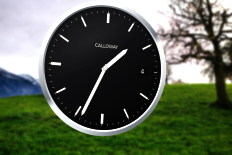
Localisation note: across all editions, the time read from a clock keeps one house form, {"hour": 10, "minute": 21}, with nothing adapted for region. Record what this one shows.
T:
{"hour": 1, "minute": 34}
